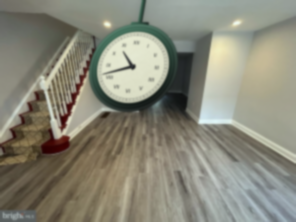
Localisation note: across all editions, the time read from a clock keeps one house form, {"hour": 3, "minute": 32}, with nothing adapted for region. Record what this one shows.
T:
{"hour": 10, "minute": 42}
